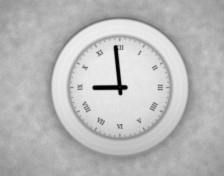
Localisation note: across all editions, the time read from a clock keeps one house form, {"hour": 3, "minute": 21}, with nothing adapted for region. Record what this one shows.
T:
{"hour": 8, "minute": 59}
